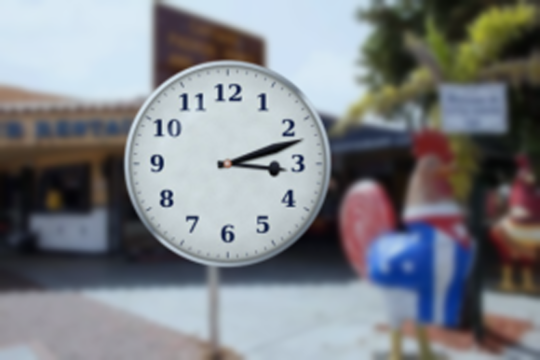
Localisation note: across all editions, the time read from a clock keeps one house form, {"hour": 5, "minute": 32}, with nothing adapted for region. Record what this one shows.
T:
{"hour": 3, "minute": 12}
